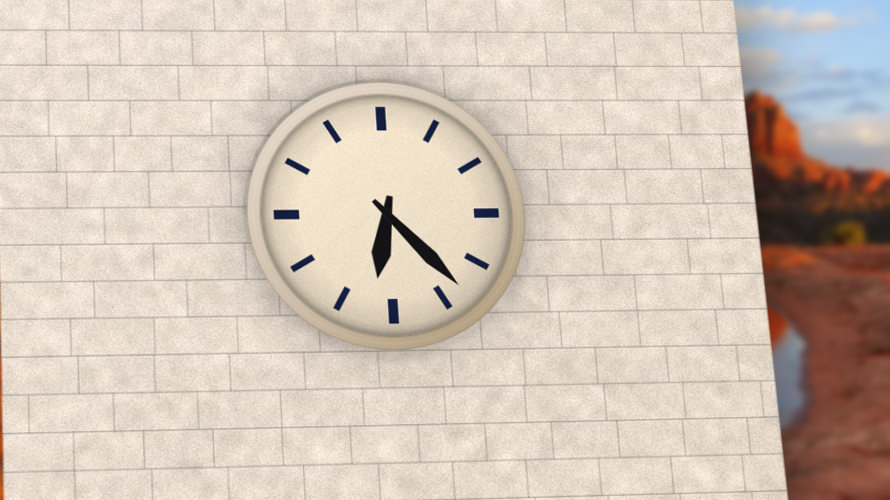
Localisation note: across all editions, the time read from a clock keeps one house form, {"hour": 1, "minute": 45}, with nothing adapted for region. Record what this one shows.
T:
{"hour": 6, "minute": 23}
